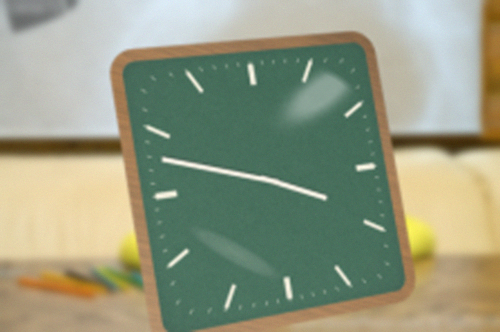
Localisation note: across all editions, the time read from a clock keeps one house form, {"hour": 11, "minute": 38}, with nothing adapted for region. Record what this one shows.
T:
{"hour": 3, "minute": 48}
